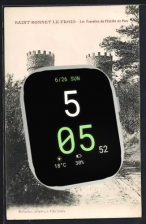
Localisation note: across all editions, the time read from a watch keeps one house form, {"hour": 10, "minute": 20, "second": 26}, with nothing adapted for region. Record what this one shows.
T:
{"hour": 5, "minute": 5, "second": 52}
